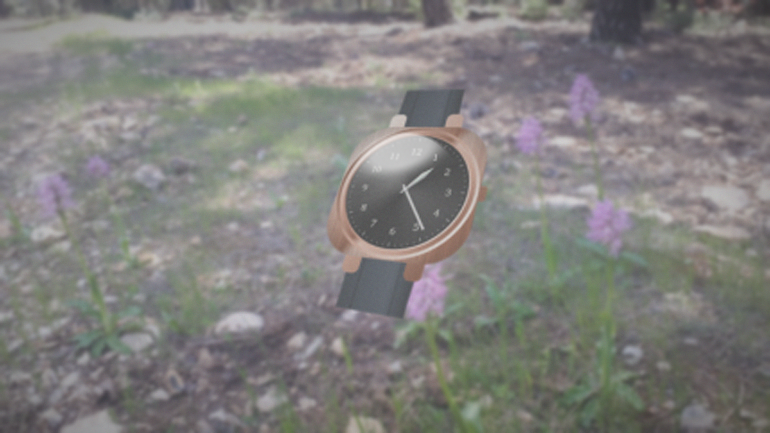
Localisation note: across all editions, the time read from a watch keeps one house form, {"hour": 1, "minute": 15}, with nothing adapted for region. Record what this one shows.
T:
{"hour": 1, "minute": 24}
